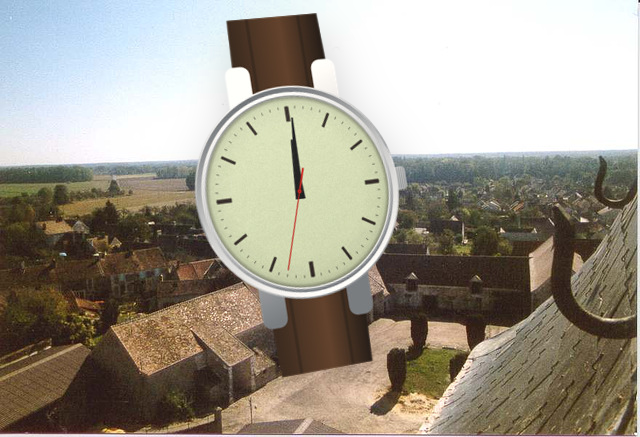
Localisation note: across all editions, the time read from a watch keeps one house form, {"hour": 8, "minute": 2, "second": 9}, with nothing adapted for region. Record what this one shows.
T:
{"hour": 12, "minute": 0, "second": 33}
